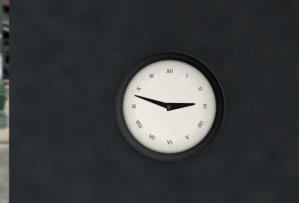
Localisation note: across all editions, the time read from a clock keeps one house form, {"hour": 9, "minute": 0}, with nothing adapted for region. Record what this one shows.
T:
{"hour": 2, "minute": 48}
